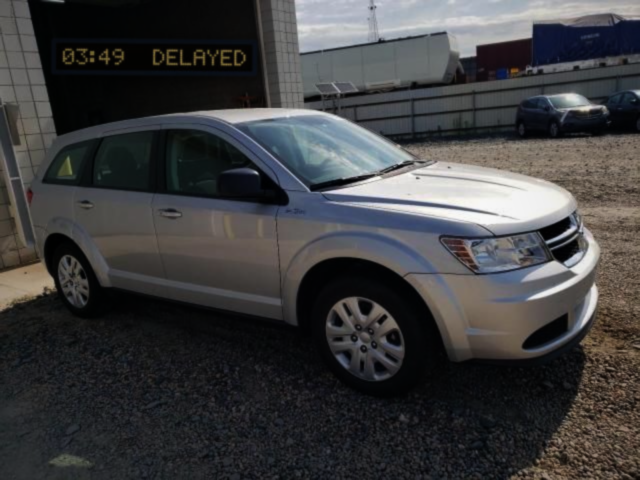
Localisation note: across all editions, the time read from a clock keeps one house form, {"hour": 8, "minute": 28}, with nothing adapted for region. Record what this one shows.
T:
{"hour": 3, "minute": 49}
